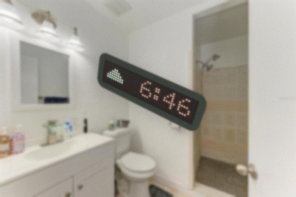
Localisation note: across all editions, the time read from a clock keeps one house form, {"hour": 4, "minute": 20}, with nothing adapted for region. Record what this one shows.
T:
{"hour": 6, "minute": 46}
